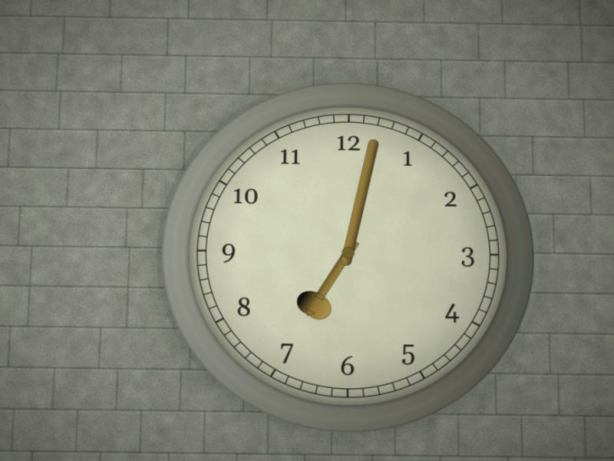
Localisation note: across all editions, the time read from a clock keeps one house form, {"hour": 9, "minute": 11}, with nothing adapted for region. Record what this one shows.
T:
{"hour": 7, "minute": 2}
